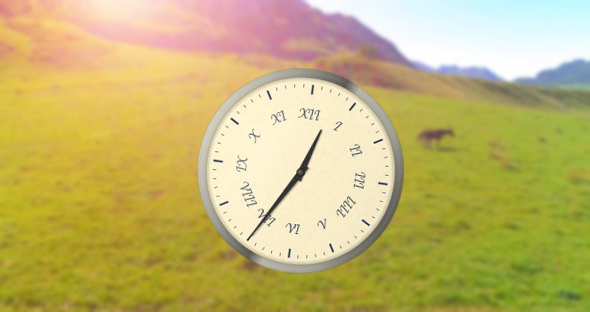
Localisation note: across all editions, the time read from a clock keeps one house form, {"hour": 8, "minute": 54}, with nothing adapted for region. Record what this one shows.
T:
{"hour": 12, "minute": 35}
